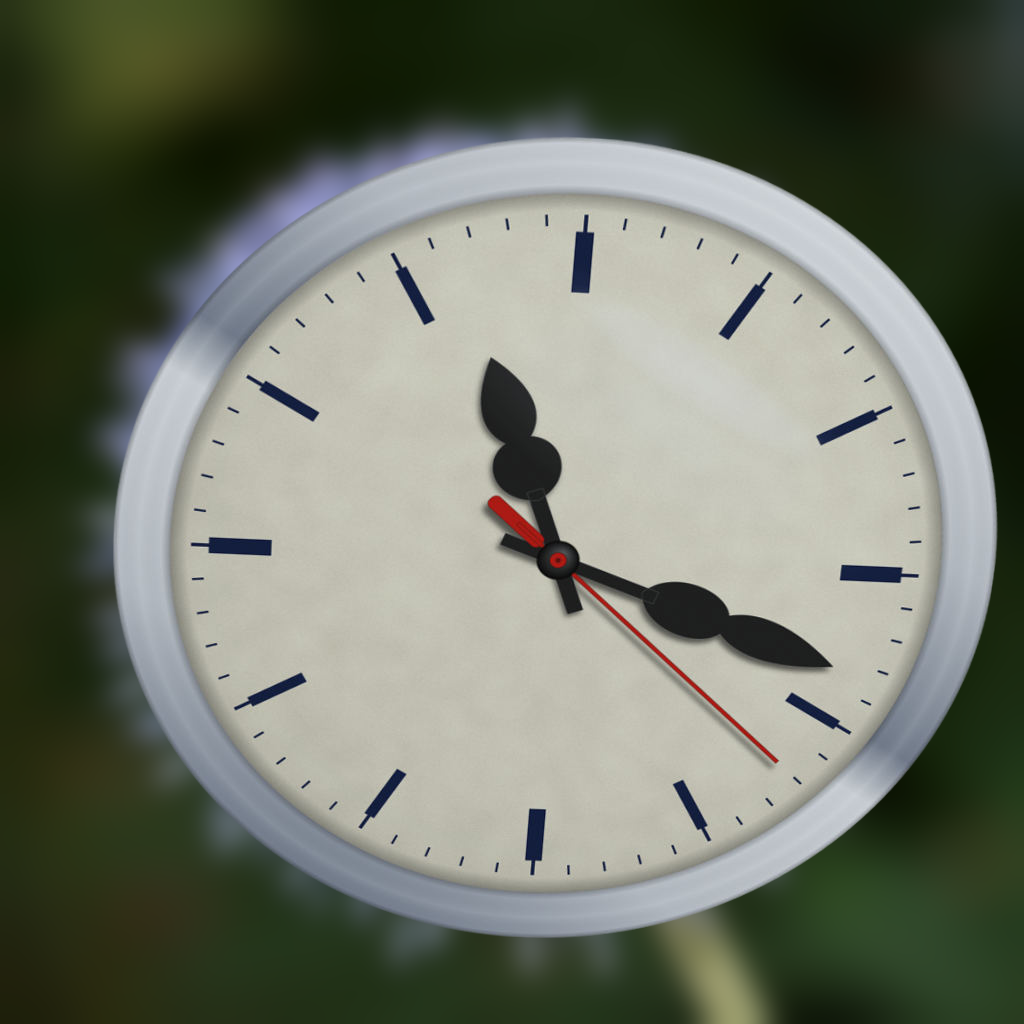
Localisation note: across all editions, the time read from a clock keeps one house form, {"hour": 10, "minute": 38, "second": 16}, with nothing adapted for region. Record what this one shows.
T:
{"hour": 11, "minute": 18, "second": 22}
